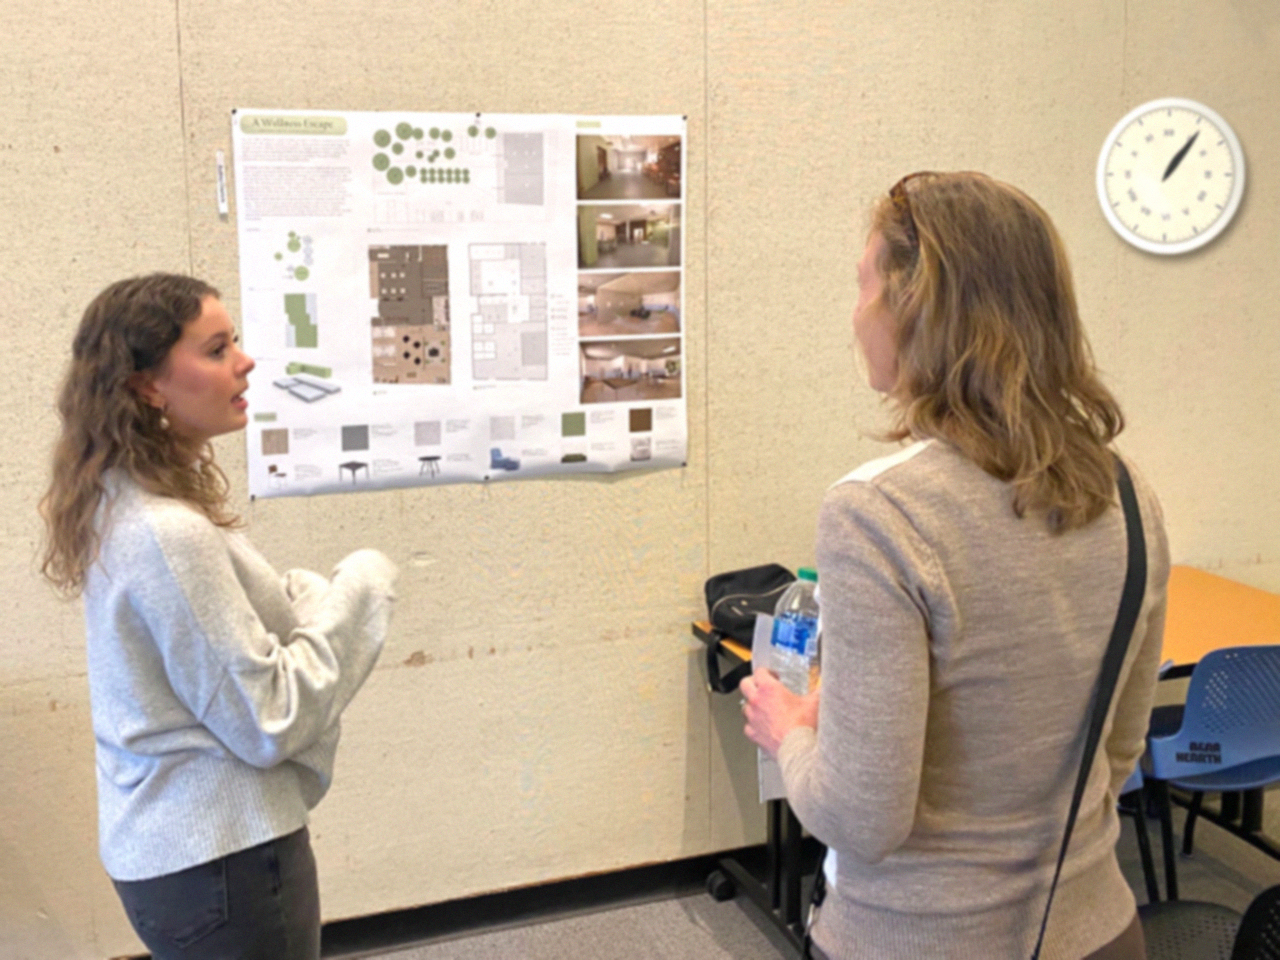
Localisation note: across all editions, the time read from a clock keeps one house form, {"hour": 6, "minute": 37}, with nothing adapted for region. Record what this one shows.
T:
{"hour": 1, "minute": 6}
